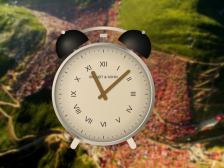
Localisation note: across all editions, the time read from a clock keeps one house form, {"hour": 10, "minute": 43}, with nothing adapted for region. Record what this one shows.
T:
{"hour": 11, "minute": 8}
